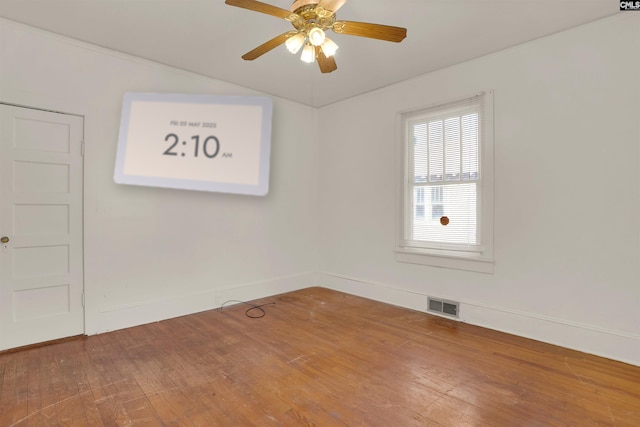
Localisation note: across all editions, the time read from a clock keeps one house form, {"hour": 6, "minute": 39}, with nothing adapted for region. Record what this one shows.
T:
{"hour": 2, "minute": 10}
